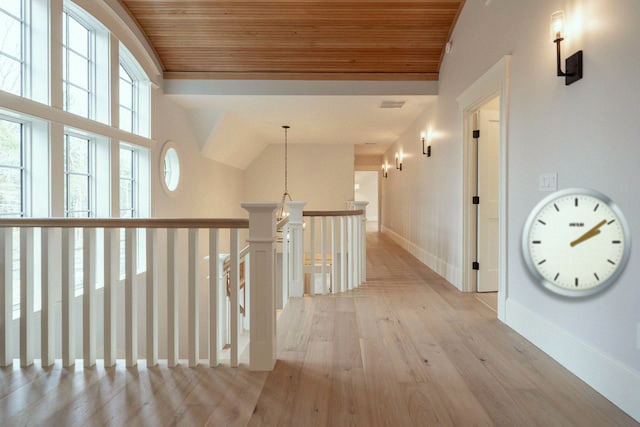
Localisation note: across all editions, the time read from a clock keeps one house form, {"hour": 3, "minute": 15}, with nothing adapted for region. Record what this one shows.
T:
{"hour": 2, "minute": 9}
